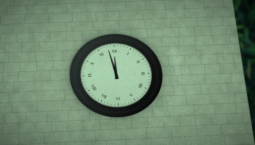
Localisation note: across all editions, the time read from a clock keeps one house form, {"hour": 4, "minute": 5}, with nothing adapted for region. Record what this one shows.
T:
{"hour": 11, "minute": 58}
